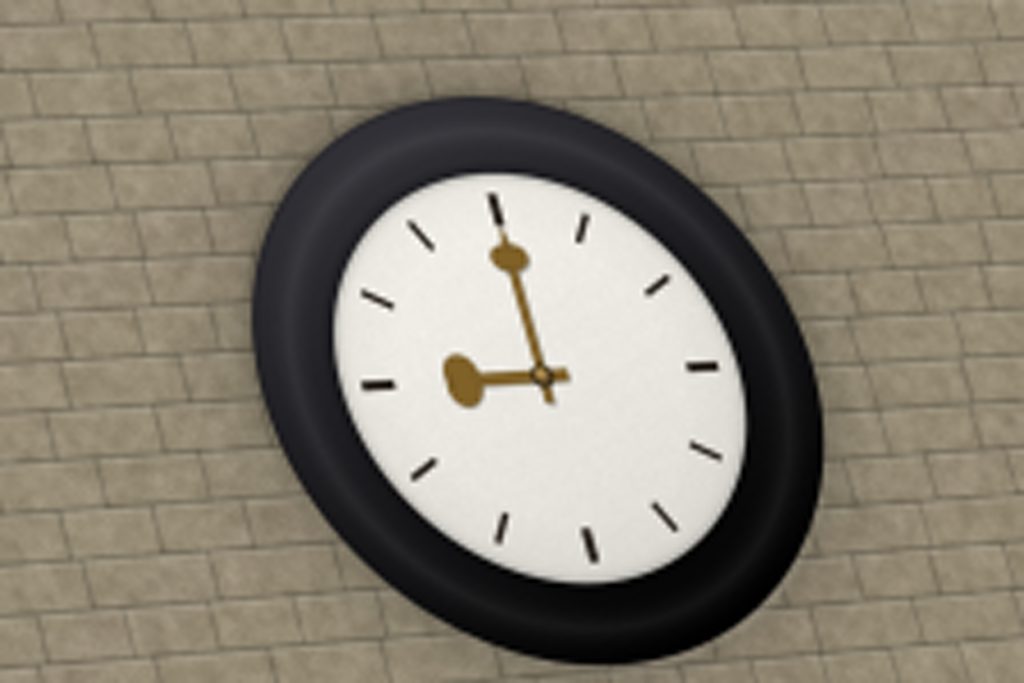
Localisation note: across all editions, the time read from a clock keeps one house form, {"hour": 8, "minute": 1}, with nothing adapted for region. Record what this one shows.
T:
{"hour": 9, "minute": 0}
